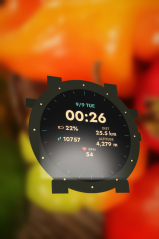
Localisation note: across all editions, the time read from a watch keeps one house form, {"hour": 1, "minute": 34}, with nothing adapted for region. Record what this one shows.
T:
{"hour": 0, "minute": 26}
